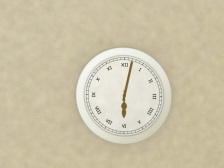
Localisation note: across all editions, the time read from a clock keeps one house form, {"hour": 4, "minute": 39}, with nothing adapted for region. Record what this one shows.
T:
{"hour": 6, "minute": 2}
